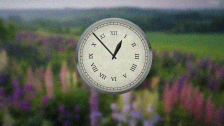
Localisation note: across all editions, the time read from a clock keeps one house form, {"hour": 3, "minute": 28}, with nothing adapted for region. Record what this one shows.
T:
{"hour": 12, "minute": 53}
